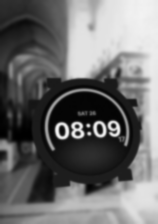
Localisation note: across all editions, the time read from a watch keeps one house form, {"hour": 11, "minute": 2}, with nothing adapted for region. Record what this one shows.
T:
{"hour": 8, "minute": 9}
